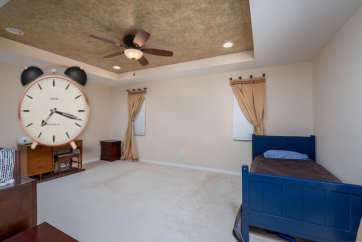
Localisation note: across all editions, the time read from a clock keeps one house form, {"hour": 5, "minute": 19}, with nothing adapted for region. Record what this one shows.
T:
{"hour": 7, "minute": 18}
